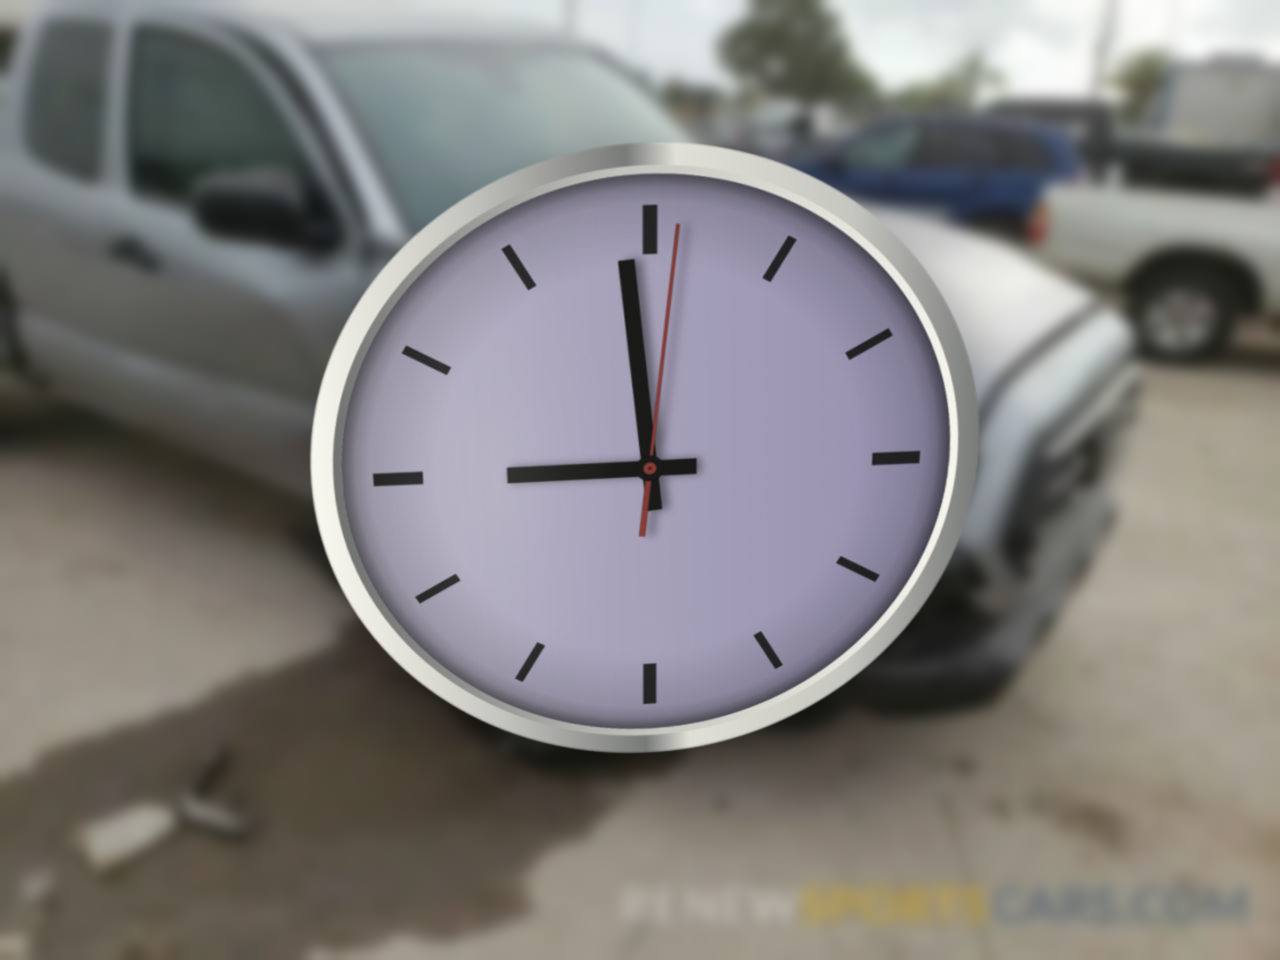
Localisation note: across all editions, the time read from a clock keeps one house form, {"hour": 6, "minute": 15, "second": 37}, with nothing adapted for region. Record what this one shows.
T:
{"hour": 8, "minute": 59, "second": 1}
